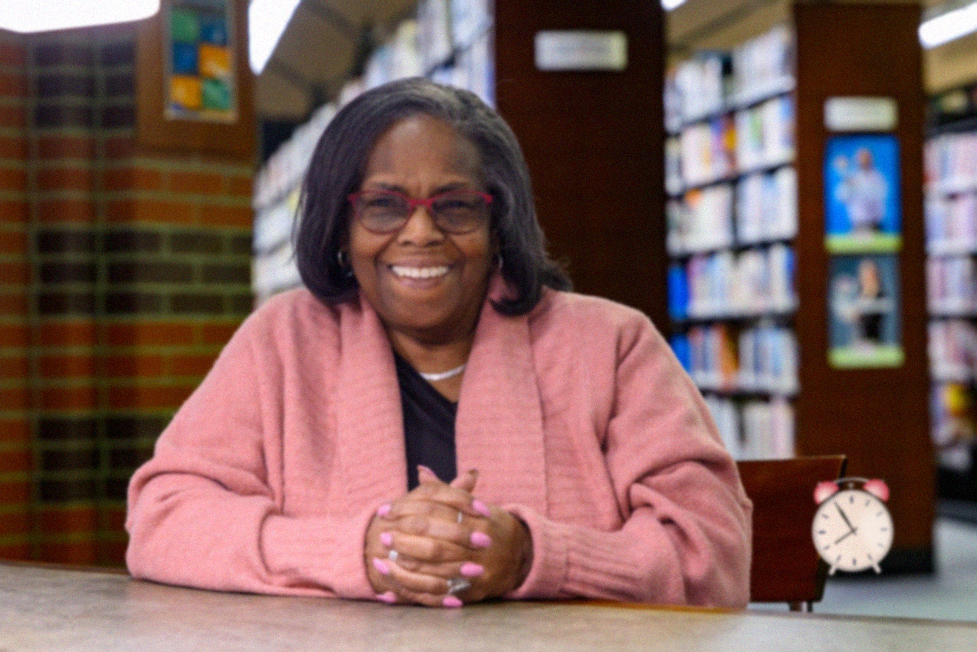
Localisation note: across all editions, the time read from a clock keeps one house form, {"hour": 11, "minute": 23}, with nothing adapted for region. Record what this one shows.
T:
{"hour": 7, "minute": 55}
